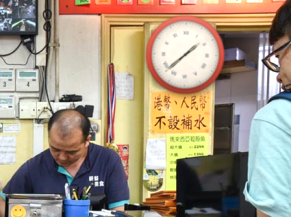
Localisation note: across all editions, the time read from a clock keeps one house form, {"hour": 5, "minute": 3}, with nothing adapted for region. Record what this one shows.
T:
{"hour": 1, "minute": 38}
